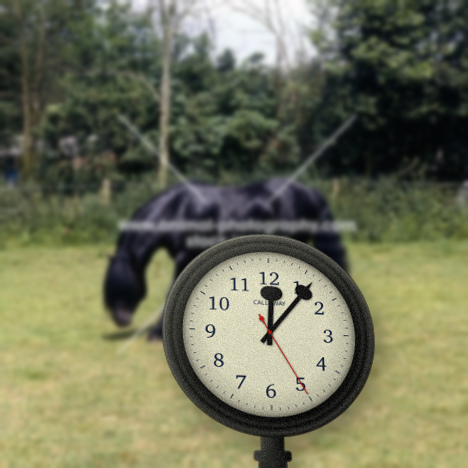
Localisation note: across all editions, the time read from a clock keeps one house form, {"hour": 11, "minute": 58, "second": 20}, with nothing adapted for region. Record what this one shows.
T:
{"hour": 12, "minute": 6, "second": 25}
